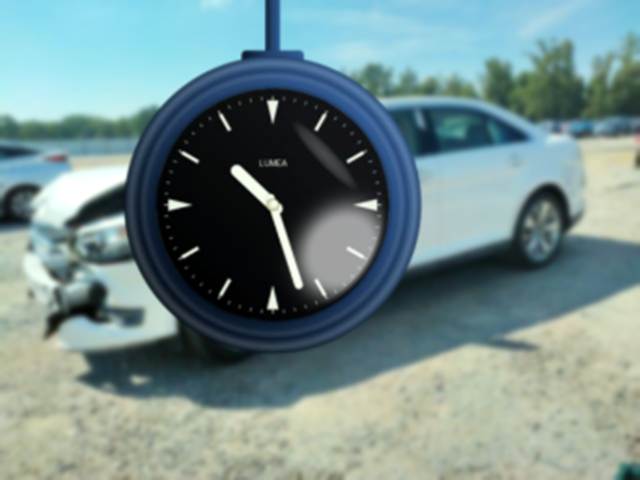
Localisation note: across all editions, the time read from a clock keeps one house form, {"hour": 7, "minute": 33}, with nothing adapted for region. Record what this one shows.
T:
{"hour": 10, "minute": 27}
